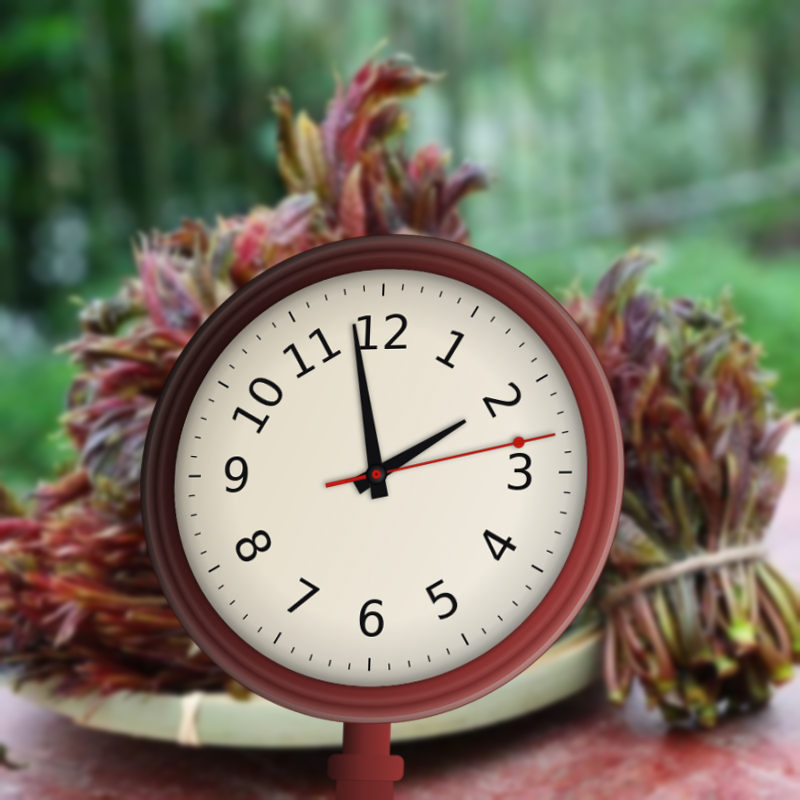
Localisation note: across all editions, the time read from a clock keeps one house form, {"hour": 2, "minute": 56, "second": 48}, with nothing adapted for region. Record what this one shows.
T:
{"hour": 1, "minute": 58, "second": 13}
